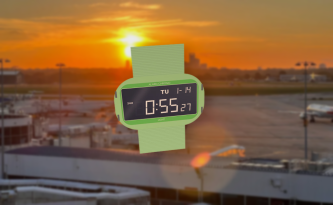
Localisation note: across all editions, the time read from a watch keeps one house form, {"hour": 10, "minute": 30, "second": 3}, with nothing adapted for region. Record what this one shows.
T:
{"hour": 0, "minute": 55, "second": 27}
